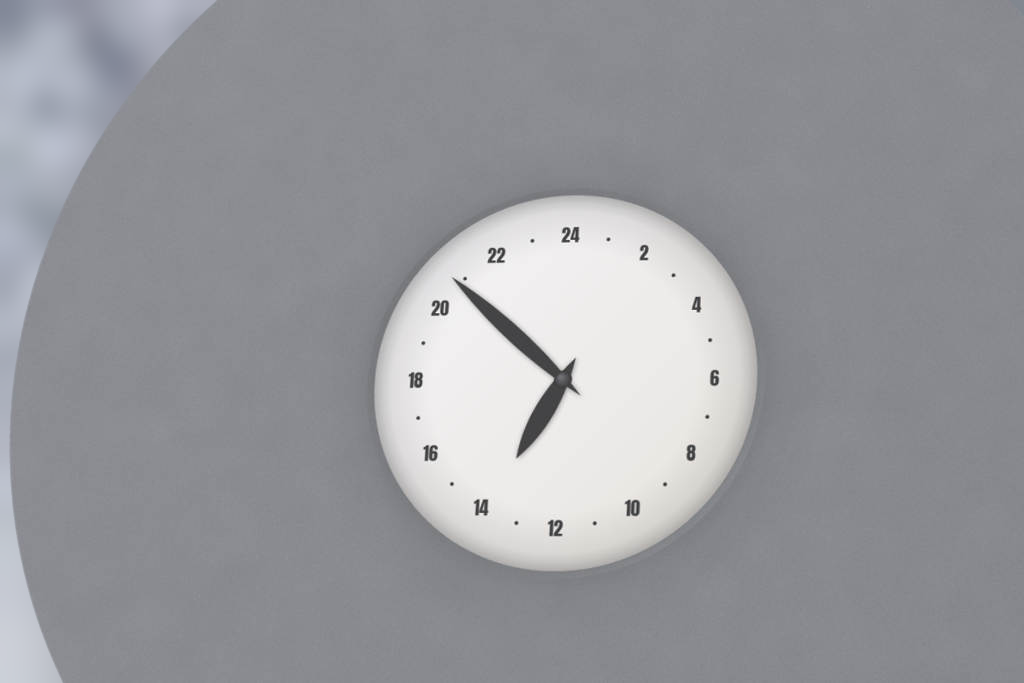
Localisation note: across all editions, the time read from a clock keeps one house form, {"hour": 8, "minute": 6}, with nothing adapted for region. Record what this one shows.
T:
{"hour": 13, "minute": 52}
